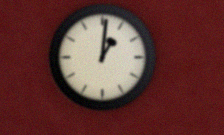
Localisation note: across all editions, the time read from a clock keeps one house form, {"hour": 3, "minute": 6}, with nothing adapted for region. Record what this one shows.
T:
{"hour": 1, "minute": 1}
